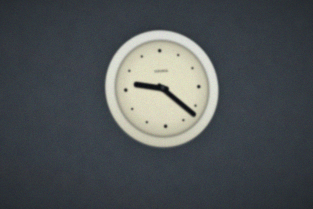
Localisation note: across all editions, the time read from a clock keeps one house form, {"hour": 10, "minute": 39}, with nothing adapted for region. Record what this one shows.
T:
{"hour": 9, "minute": 22}
